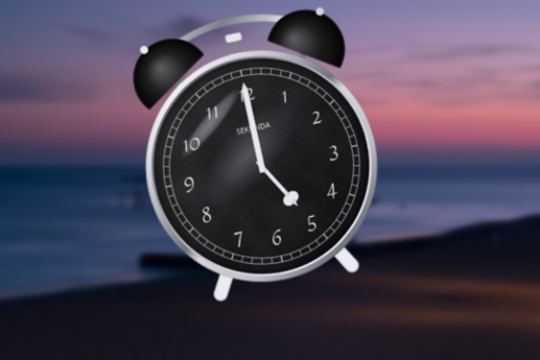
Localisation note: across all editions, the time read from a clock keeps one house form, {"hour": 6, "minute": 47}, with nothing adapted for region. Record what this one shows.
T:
{"hour": 5, "minute": 0}
